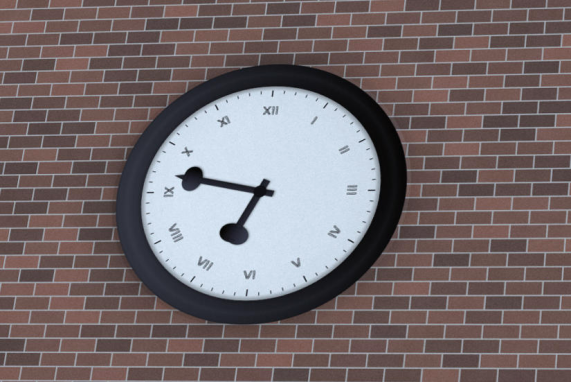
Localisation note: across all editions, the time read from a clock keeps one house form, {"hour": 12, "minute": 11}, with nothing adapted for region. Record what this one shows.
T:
{"hour": 6, "minute": 47}
